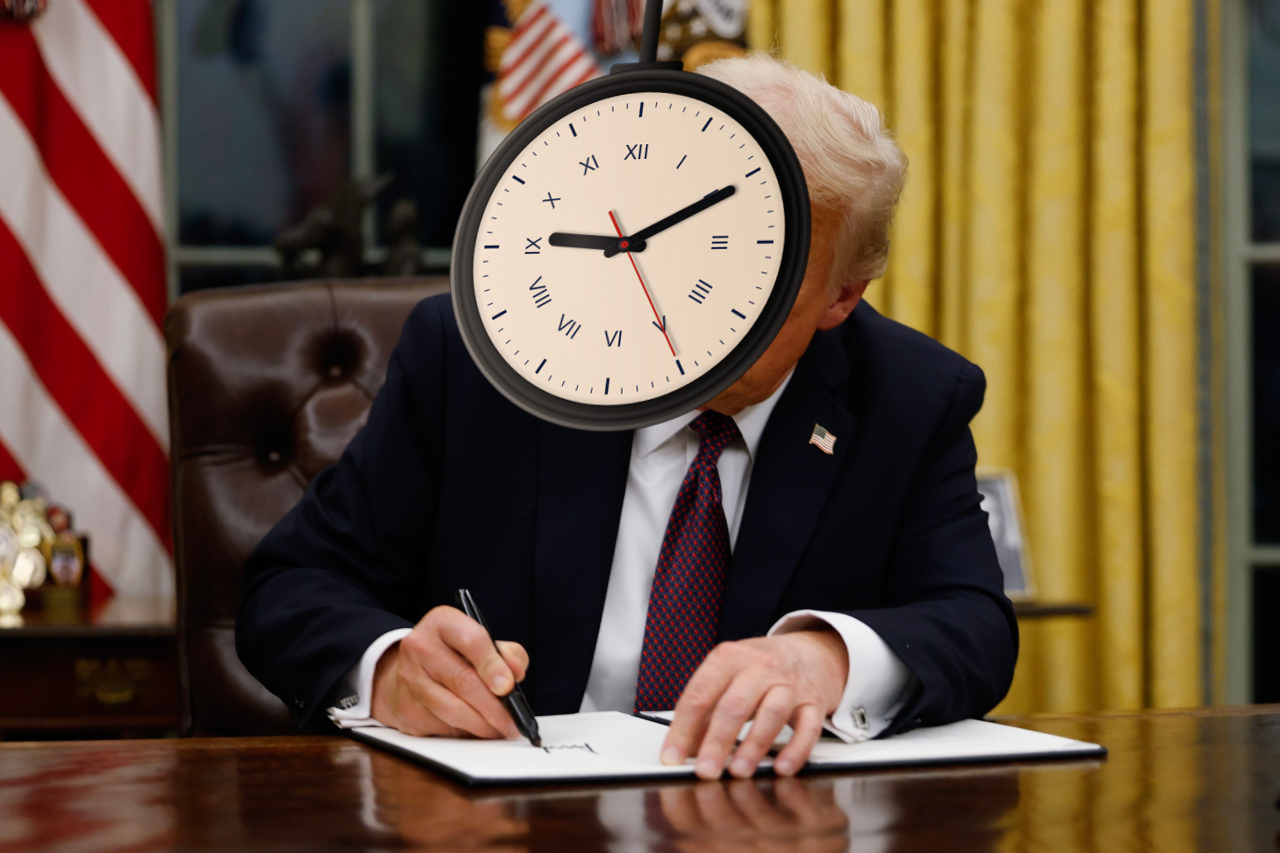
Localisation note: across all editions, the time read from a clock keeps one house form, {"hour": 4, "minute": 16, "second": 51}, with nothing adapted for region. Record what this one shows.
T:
{"hour": 9, "minute": 10, "second": 25}
